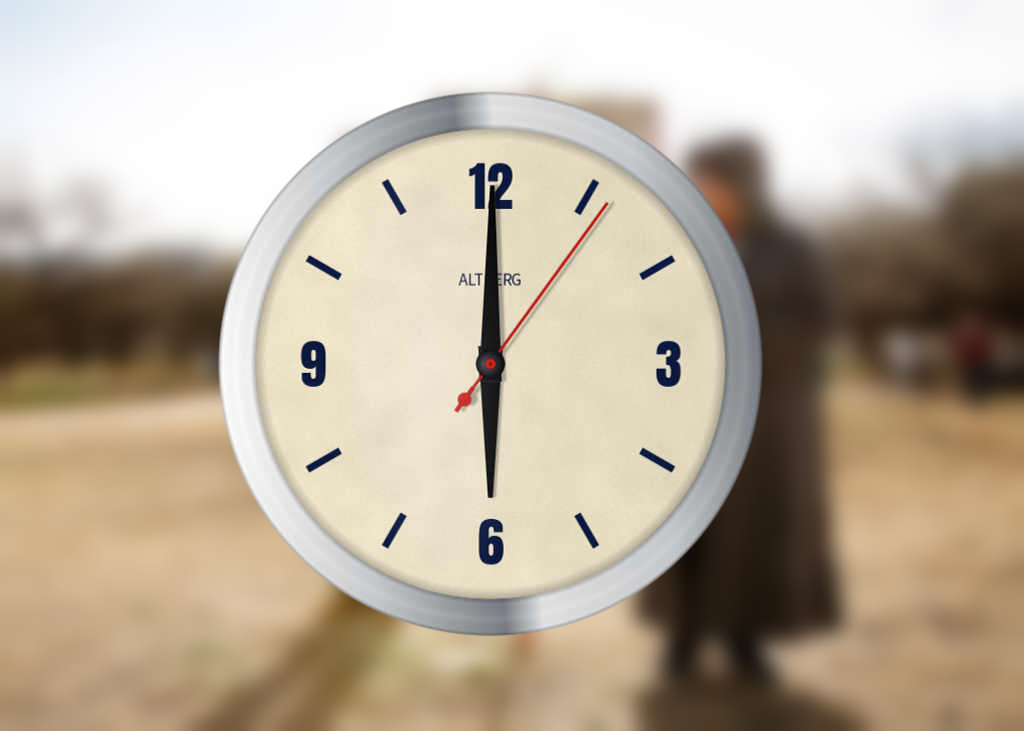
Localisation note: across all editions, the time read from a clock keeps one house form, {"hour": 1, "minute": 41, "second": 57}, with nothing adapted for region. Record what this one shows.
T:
{"hour": 6, "minute": 0, "second": 6}
